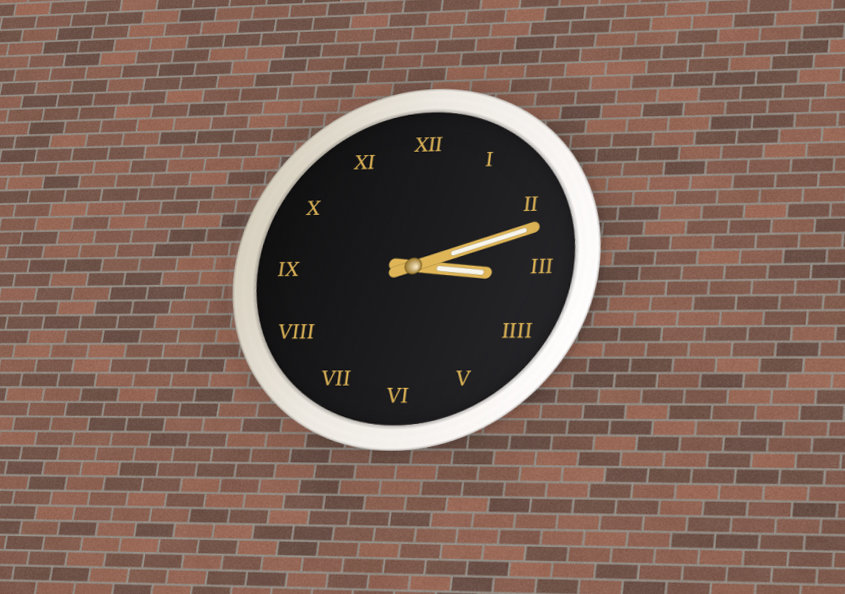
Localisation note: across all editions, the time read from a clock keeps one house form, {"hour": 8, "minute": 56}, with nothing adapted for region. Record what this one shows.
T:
{"hour": 3, "minute": 12}
